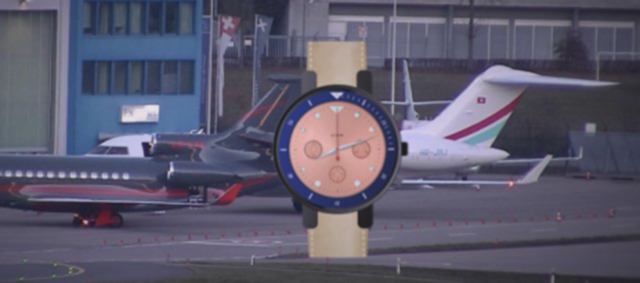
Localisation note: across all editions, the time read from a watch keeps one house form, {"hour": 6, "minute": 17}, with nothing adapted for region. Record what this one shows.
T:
{"hour": 8, "minute": 12}
